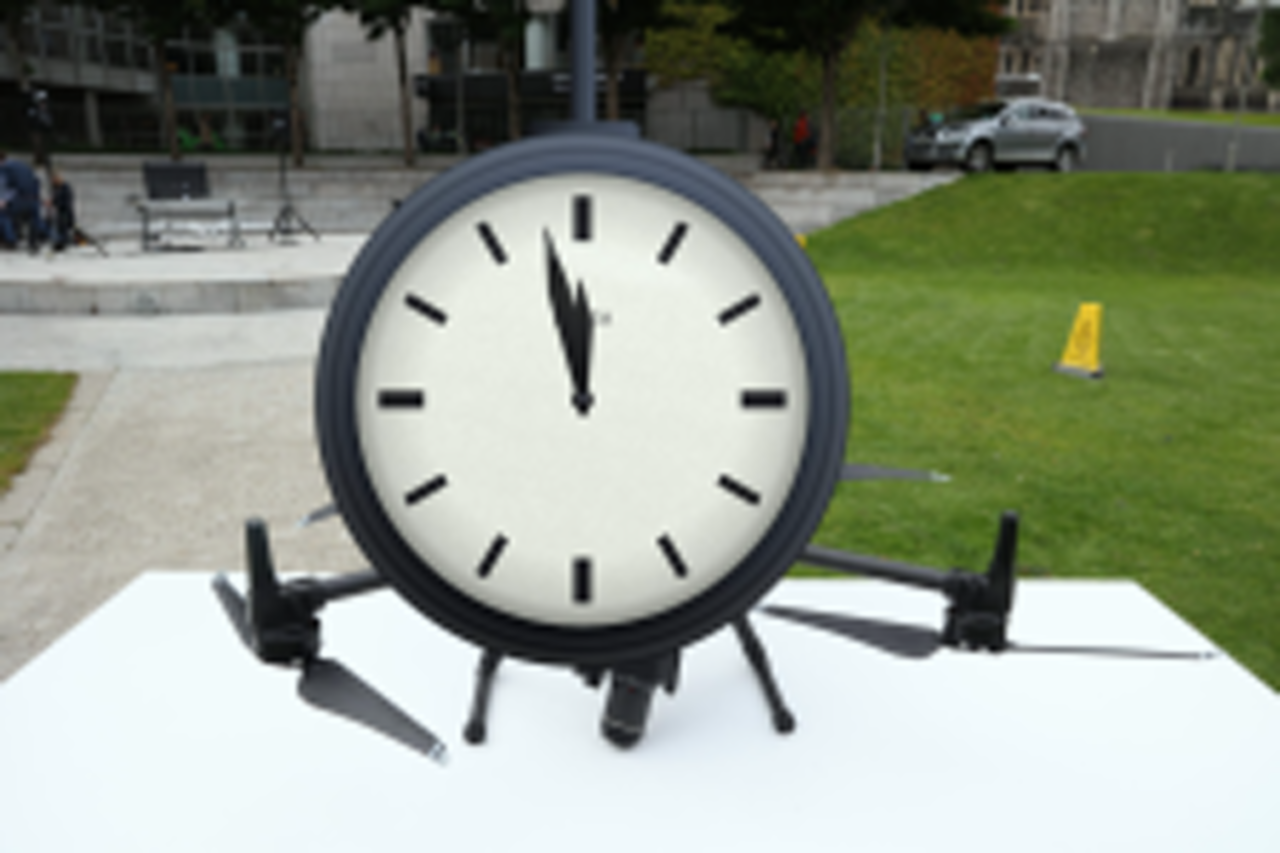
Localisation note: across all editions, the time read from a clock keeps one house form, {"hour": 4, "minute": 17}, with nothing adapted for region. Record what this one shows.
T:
{"hour": 11, "minute": 58}
